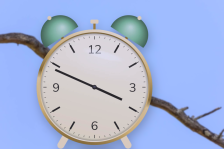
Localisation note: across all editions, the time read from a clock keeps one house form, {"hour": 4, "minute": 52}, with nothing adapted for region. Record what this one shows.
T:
{"hour": 3, "minute": 49}
